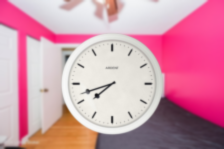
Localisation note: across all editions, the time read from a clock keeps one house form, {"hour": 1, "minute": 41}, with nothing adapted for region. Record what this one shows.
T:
{"hour": 7, "minute": 42}
